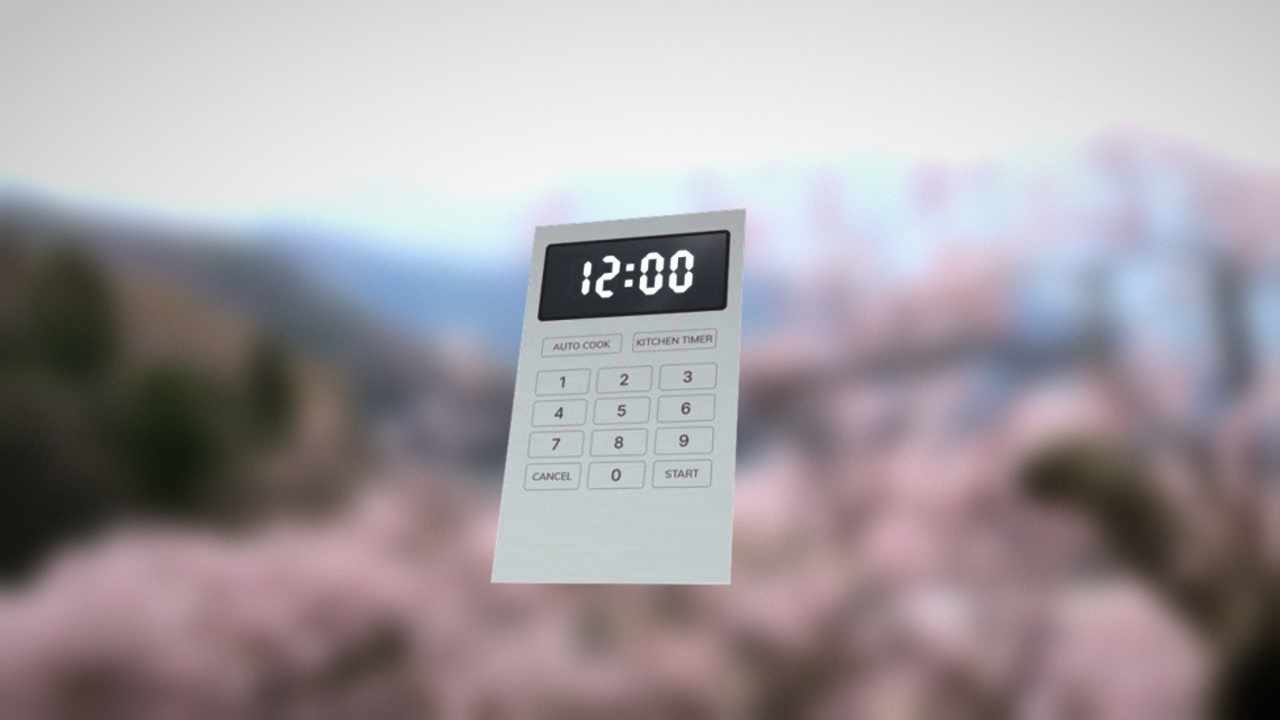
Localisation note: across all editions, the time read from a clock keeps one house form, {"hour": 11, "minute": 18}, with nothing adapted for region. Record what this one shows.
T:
{"hour": 12, "minute": 0}
